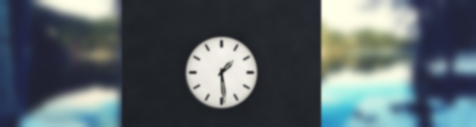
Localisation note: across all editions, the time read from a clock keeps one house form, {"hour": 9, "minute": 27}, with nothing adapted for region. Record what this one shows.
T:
{"hour": 1, "minute": 29}
